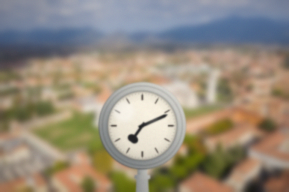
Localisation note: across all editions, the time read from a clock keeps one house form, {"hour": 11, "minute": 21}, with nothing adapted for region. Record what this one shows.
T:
{"hour": 7, "minute": 11}
